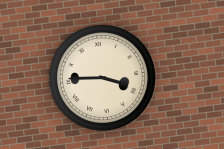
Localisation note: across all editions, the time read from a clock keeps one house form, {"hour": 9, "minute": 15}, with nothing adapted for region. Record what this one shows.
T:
{"hour": 3, "minute": 46}
